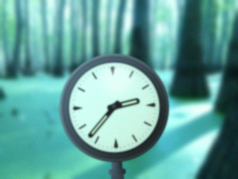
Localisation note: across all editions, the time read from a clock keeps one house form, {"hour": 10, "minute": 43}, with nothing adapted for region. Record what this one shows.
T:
{"hour": 2, "minute": 37}
